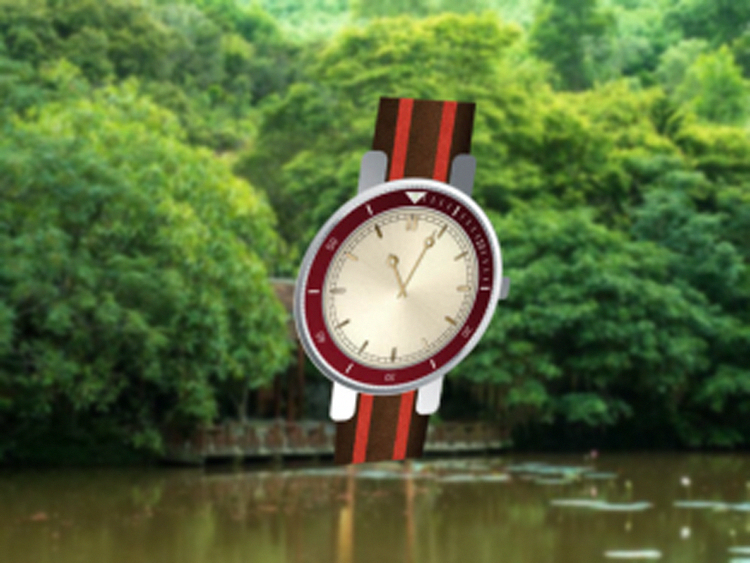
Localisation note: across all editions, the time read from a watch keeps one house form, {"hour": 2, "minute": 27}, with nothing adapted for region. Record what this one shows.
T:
{"hour": 11, "minute": 4}
